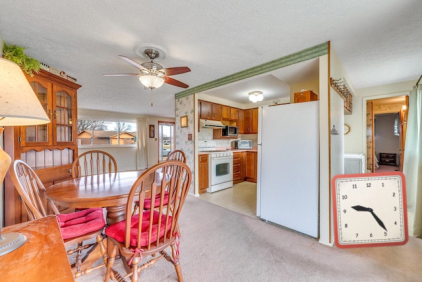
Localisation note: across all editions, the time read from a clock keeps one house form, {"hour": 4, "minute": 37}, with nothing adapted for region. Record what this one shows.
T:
{"hour": 9, "minute": 24}
